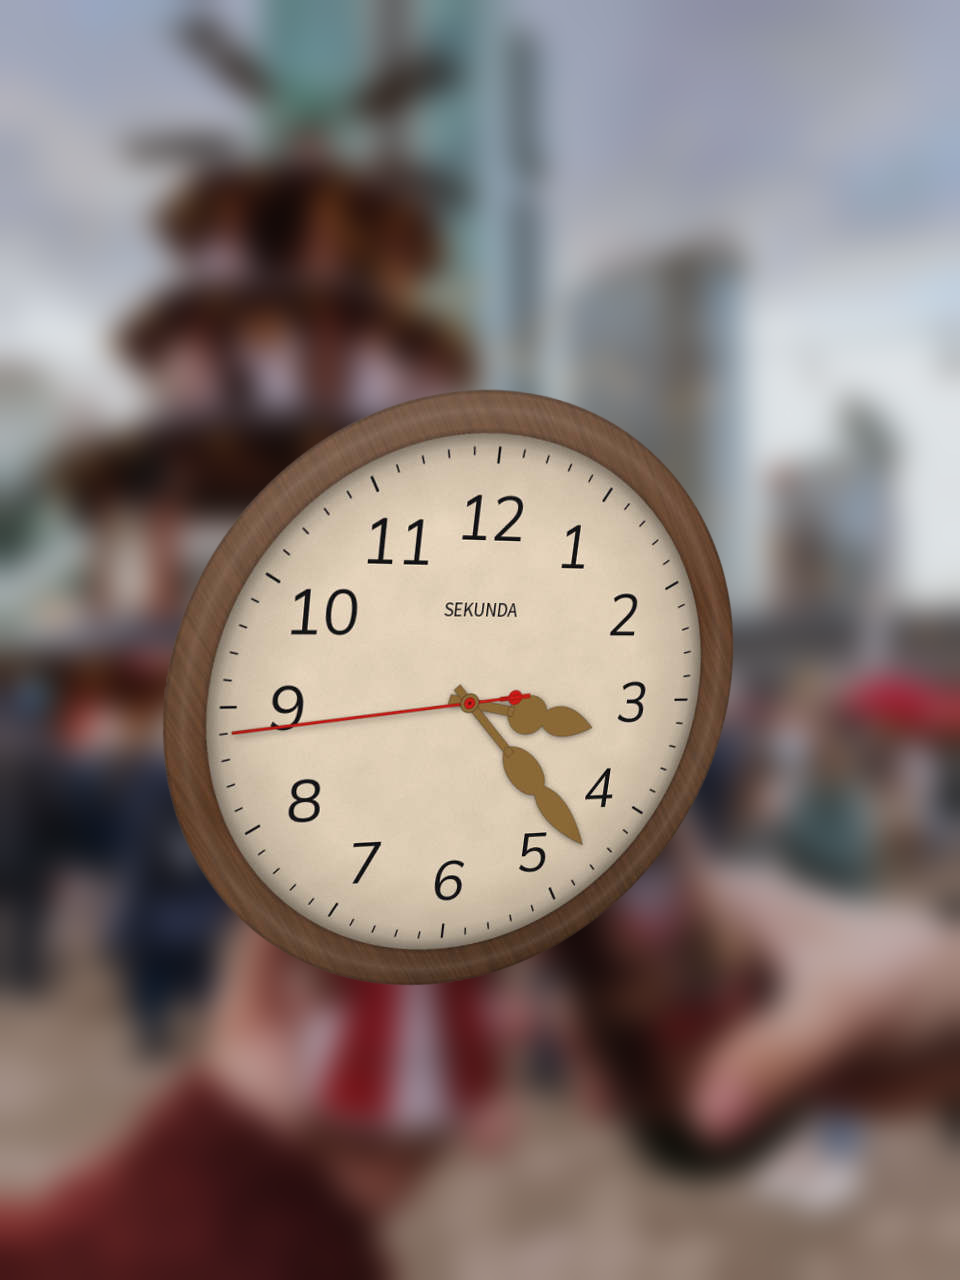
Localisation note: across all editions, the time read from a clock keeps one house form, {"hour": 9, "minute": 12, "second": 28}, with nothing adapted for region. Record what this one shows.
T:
{"hour": 3, "minute": 22, "second": 44}
